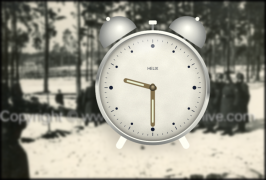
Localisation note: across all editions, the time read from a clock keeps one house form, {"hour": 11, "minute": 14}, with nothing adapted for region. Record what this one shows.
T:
{"hour": 9, "minute": 30}
